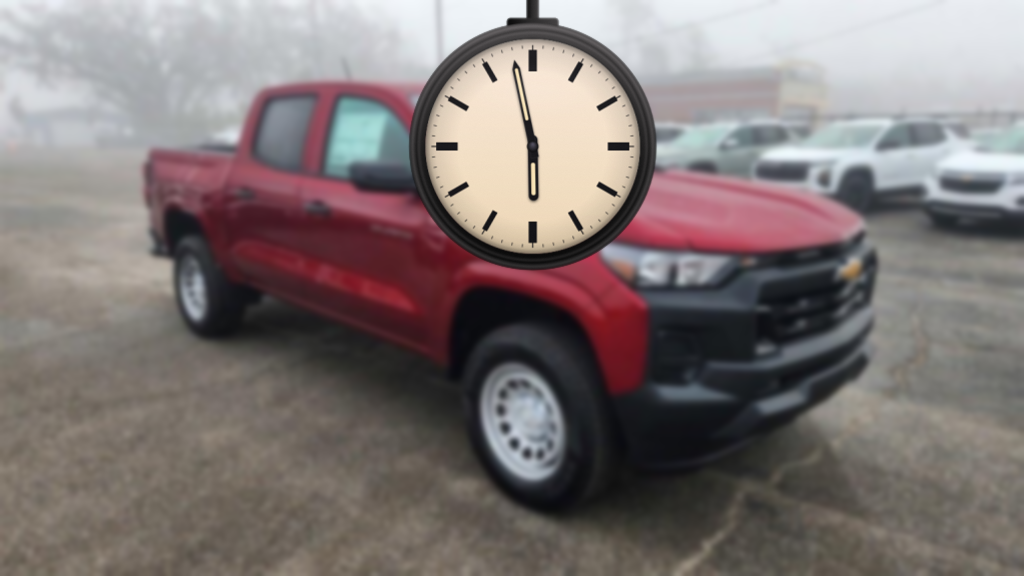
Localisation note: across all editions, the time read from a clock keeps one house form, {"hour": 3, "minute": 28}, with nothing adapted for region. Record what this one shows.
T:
{"hour": 5, "minute": 58}
